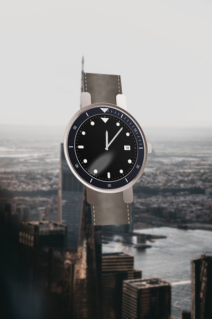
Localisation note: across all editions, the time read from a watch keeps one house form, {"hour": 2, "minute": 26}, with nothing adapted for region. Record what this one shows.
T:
{"hour": 12, "minute": 7}
